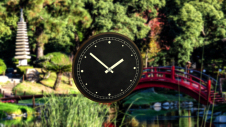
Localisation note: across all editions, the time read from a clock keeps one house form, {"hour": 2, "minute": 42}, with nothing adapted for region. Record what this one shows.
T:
{"hour": 1, "minute": 52}
